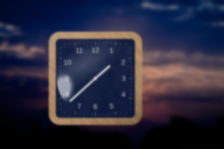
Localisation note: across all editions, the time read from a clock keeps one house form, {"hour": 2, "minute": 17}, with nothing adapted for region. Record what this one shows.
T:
{"hour": 1, "minute": 38}
